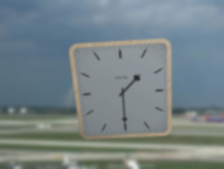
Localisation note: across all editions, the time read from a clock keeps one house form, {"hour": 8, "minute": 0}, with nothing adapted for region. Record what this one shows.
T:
{"hour": 1, "minute": 30}
